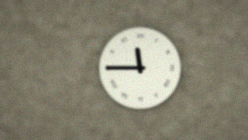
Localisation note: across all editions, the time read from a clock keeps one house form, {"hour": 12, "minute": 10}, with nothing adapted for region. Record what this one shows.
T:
{"hour": 11, "minute": 45}
